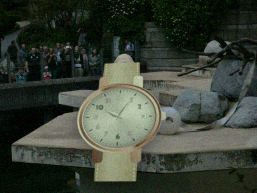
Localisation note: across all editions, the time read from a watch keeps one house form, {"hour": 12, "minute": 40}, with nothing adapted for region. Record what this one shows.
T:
{"hour": 10, "minute": 5}
